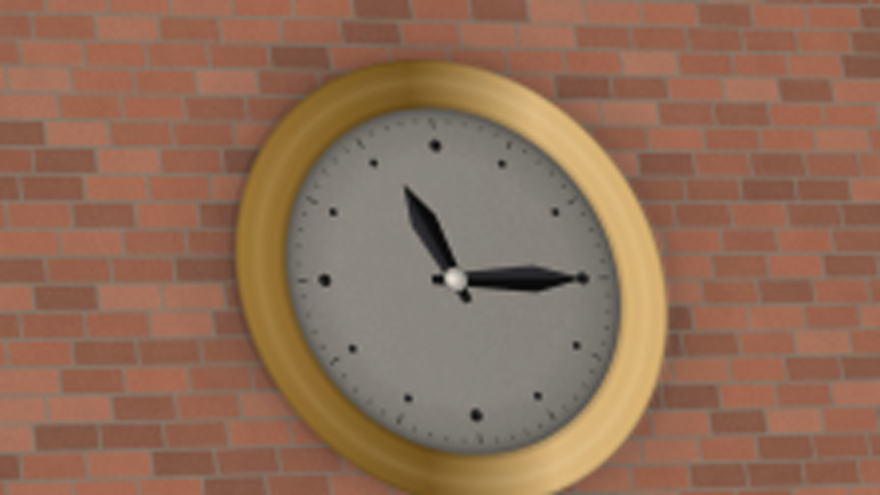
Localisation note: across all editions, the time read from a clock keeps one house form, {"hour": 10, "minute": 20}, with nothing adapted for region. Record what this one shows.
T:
{"hour": 11, "minute": 15}
